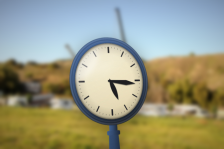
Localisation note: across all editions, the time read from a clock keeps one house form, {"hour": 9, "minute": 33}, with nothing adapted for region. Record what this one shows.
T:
{"hour": 5, "minute": 16}
